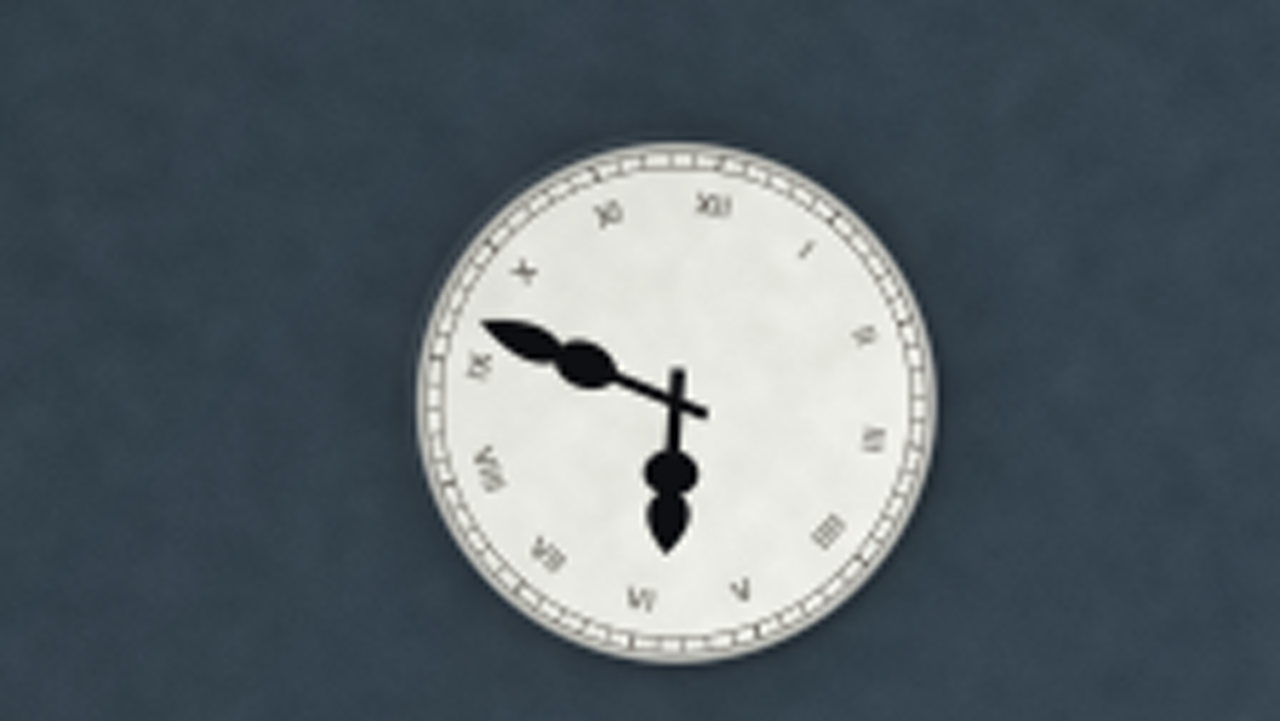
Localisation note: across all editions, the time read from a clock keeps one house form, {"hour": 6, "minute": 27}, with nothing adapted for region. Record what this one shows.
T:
{"hour": 5, "minute": 47}
